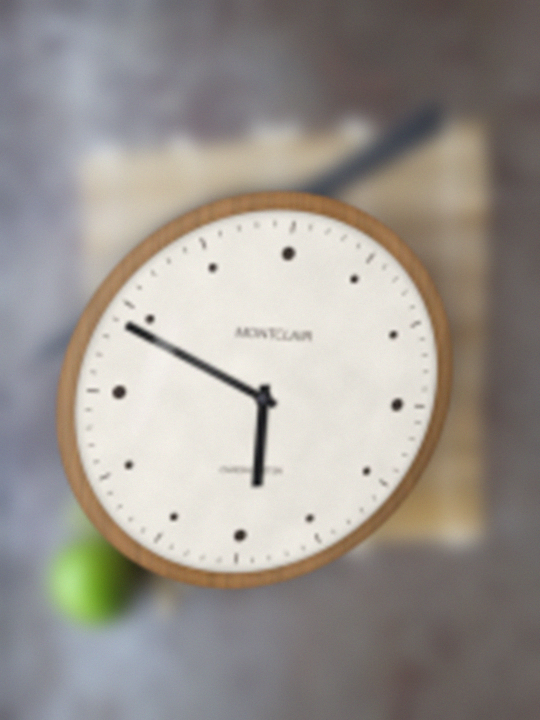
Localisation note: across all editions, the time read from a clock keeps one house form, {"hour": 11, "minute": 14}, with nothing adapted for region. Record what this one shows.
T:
{"hour": 5, "minute": 49}
